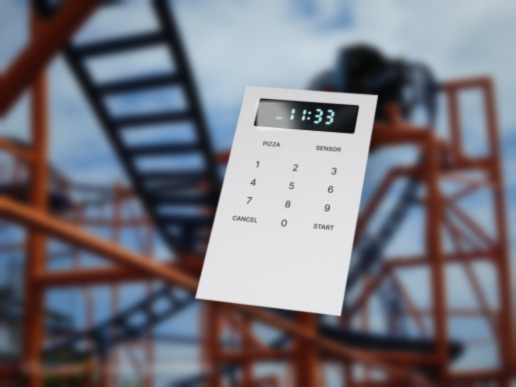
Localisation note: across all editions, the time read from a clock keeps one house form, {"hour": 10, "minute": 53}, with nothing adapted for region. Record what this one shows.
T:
{"hour": 11, "minute": 33}
